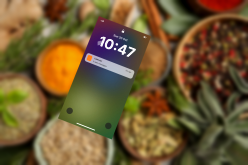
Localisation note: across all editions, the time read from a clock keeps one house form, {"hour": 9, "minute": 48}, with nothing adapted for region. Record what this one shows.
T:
{"hour": 10, "minute": 47}
